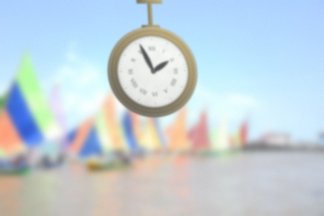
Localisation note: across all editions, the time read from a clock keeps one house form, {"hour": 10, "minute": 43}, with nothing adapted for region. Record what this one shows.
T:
{"hour": 1, "minute": 56}
